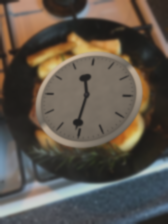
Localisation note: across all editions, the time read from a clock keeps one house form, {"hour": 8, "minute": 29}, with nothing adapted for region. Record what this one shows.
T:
{"hour": 11, "minute": 31}
